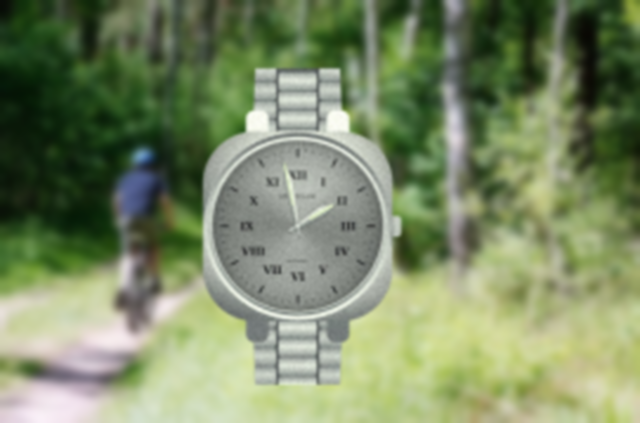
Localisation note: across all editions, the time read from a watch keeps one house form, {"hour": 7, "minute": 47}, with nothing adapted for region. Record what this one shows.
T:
{"hour": 1, "minute": 58}
